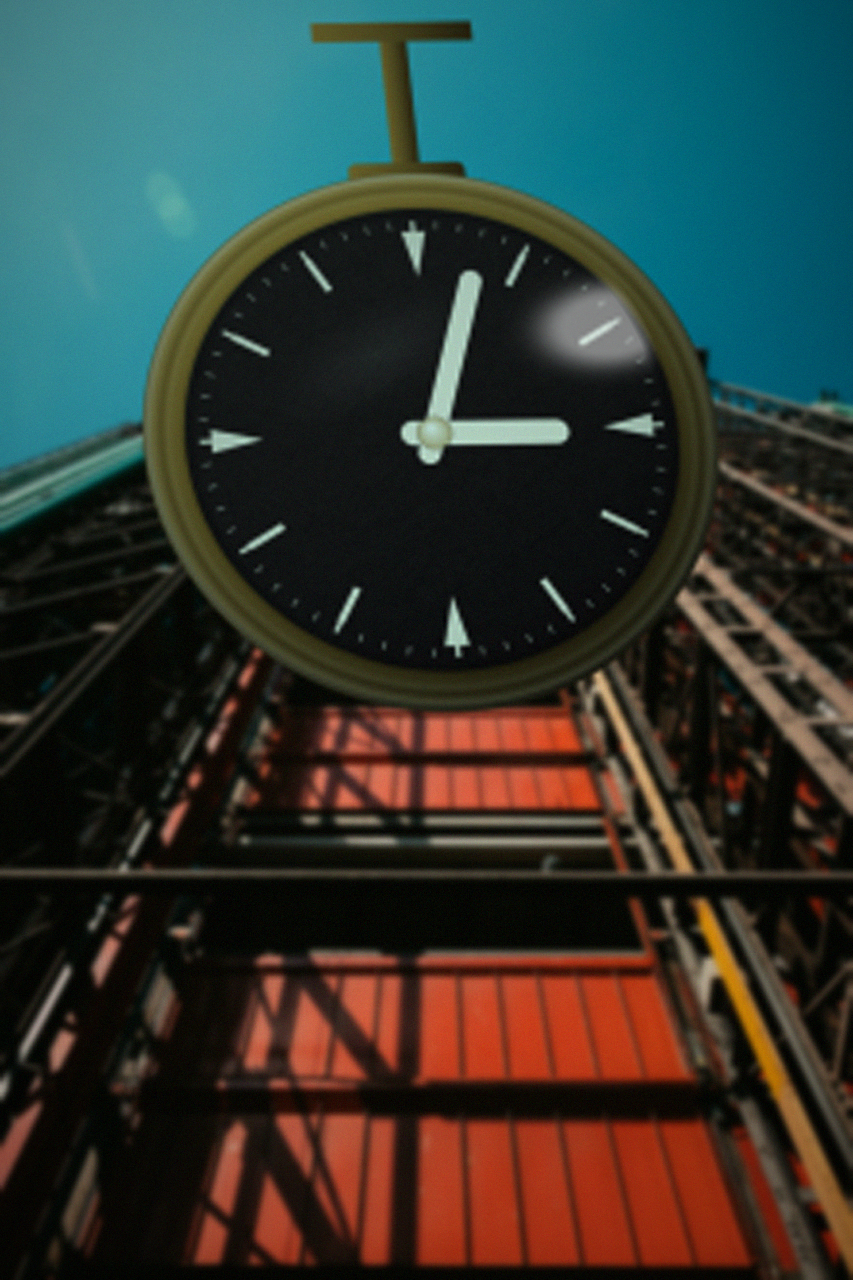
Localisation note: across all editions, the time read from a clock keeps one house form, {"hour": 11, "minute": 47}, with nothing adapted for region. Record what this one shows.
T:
{"hour": 3, "minute": 3}
